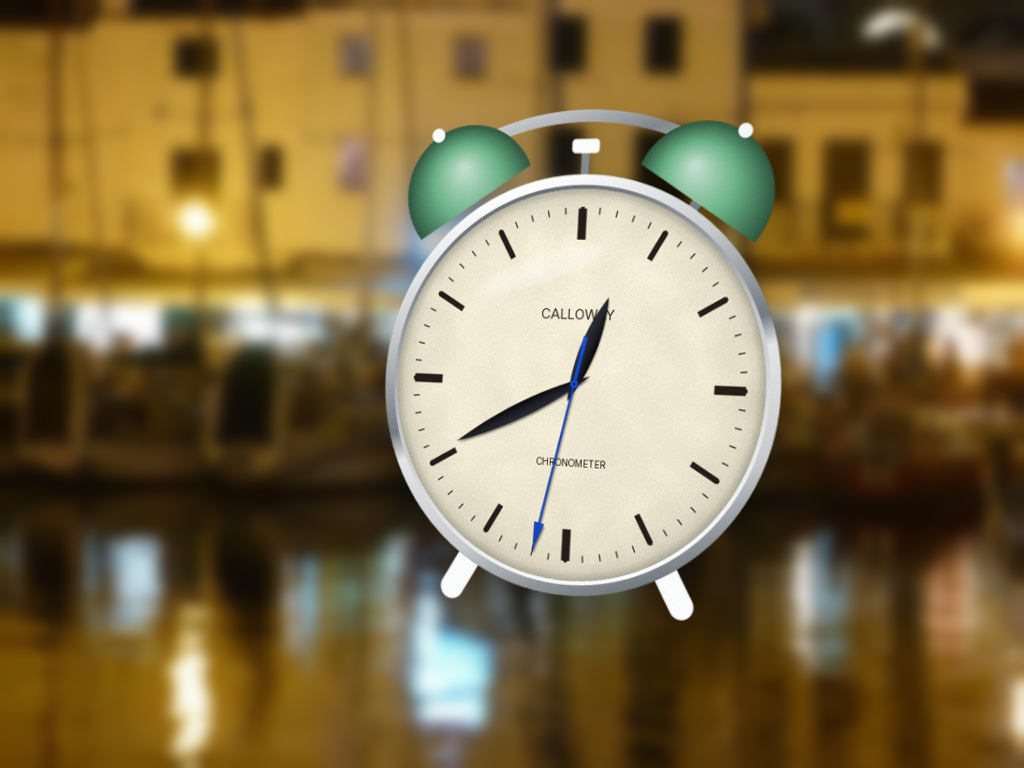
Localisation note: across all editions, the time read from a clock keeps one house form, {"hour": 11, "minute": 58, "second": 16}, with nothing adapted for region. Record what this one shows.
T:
{"hour": 12, "minute": 40, "second": 32}
